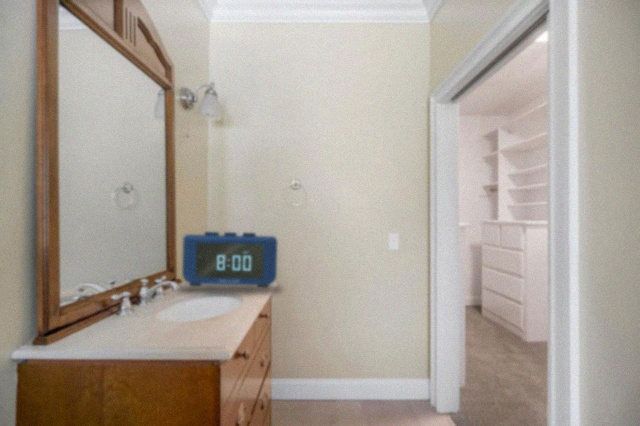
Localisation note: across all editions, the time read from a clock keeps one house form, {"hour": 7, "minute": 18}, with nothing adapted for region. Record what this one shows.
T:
{"hour": 8, "minute": 0}
